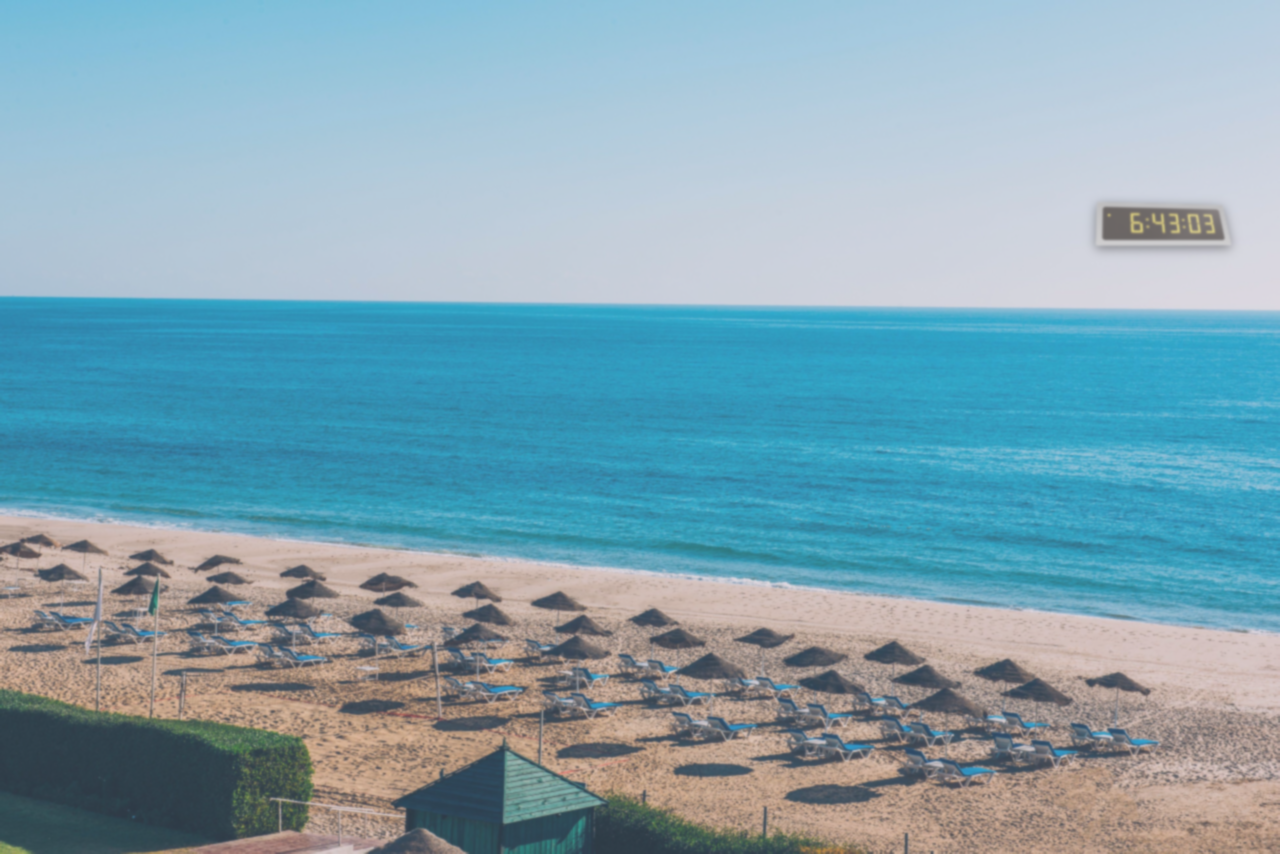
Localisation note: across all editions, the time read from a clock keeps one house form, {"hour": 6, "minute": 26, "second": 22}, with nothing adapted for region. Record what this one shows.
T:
{"hour": 6, "minute": 43, "second": 3}
